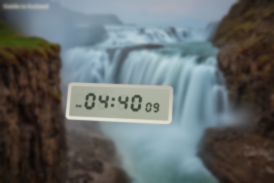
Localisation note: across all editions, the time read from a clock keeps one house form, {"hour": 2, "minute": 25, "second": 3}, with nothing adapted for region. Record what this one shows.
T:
{"hour": 4, "minute": 40, "second": 9}
